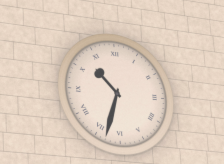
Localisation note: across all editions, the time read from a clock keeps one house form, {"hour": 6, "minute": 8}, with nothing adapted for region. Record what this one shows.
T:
{"hour": 10, "minute": 33}
